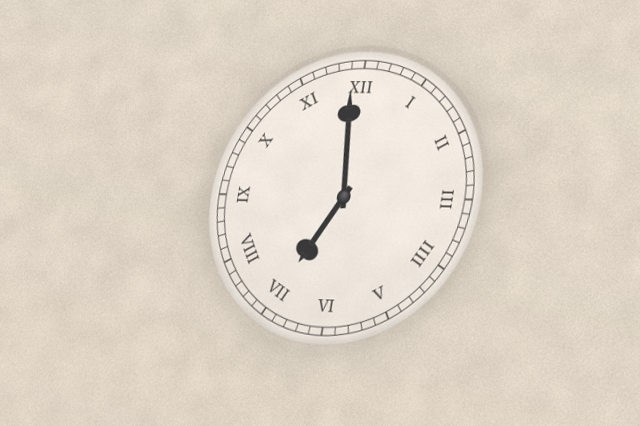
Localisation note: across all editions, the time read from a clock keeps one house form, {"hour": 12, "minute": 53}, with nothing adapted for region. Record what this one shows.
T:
{"hour": 6, "minute": 59}
